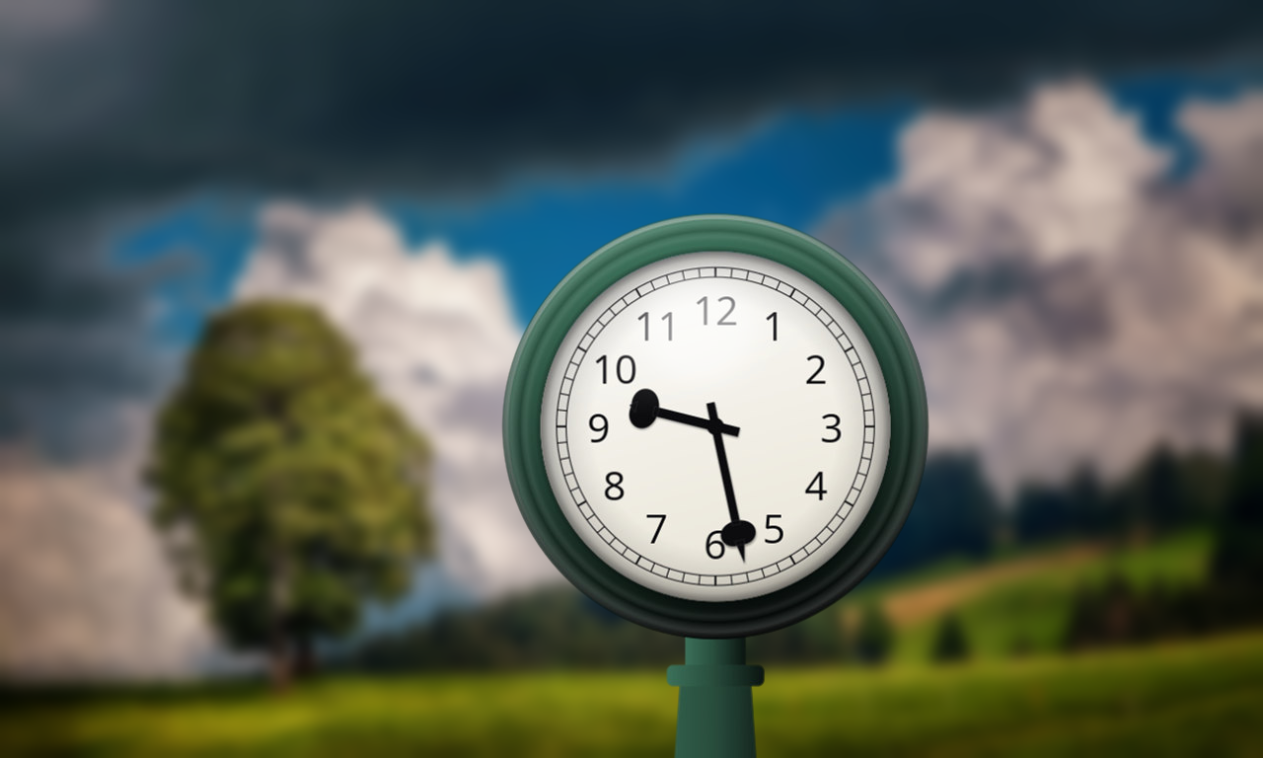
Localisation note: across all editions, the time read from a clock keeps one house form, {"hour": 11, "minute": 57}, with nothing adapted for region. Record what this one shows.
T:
{"hour": 9, "minute": 28}
